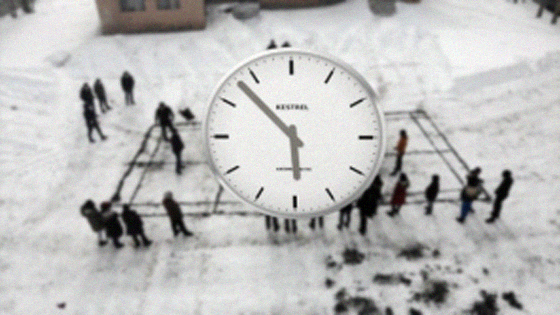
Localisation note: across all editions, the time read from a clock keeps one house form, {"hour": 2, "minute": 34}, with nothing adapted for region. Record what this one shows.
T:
{"hour": 5, "minute": 53}
